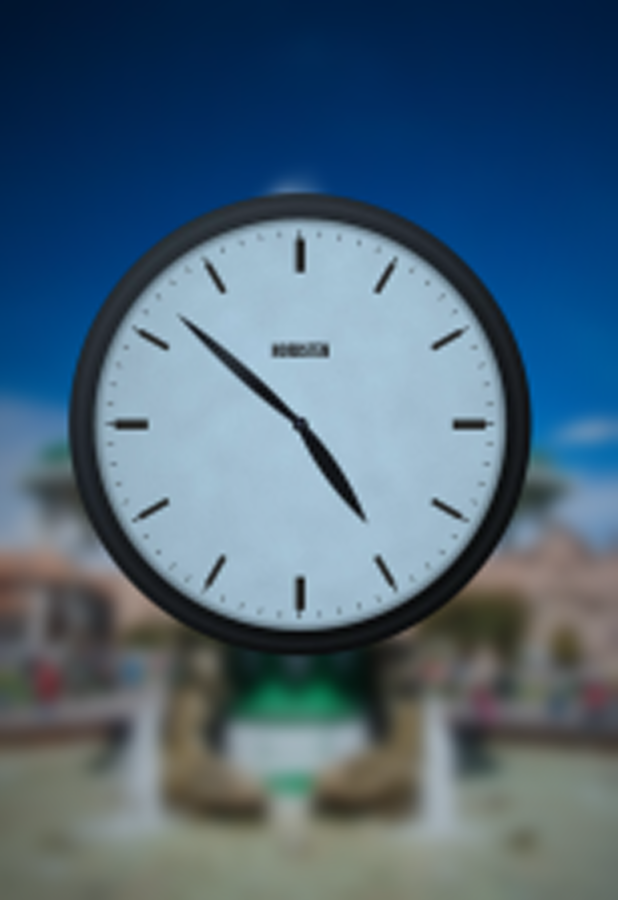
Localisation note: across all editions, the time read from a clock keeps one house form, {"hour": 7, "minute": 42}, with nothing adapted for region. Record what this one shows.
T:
{"hour": 4, "minute": 52}
